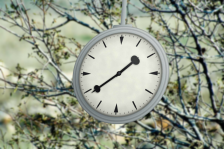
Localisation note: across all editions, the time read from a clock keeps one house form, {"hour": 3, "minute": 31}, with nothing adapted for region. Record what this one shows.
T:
{"hour": 1, "minute": 39}
